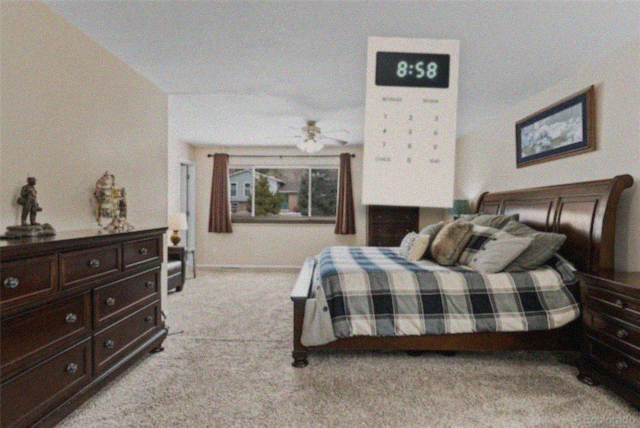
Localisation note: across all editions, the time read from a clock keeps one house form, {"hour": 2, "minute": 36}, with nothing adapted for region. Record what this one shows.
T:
{"hour": 8, "minute": 58}
